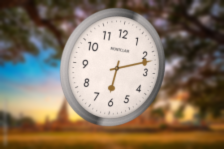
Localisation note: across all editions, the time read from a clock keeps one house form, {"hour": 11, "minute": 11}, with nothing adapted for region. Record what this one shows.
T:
{"hour": 6, "minute": 12}
